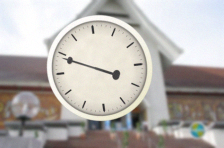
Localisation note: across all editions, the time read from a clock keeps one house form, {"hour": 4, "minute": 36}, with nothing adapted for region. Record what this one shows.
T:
{"hour": 3, "minute": 49}
